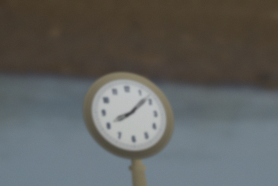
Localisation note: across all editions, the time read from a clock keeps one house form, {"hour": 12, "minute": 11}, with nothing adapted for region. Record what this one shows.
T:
{"hour": 8, "minute": 8}
